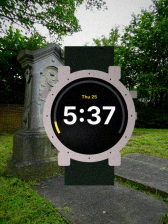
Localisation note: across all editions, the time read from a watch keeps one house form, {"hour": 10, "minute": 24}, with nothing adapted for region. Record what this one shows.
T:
{"hour": 5, "minute": 37}
